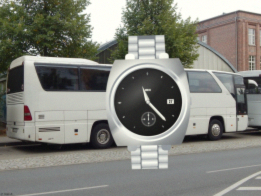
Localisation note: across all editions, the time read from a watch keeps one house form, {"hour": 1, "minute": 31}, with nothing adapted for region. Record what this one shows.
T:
{"hour": 11, "minute": 23}
